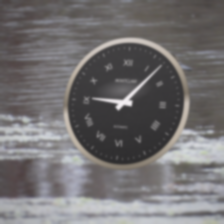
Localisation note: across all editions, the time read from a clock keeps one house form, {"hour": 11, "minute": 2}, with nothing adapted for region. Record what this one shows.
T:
{"hour": 9, "minute": 7}
